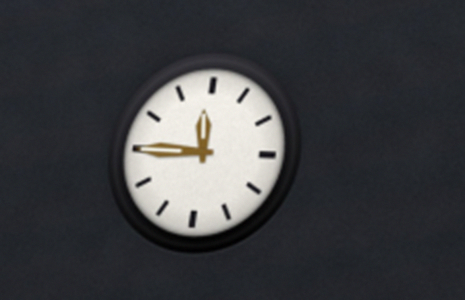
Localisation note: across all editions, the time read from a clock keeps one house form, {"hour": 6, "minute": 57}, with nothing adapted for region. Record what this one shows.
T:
{"hour": 11, "minute": 45}
